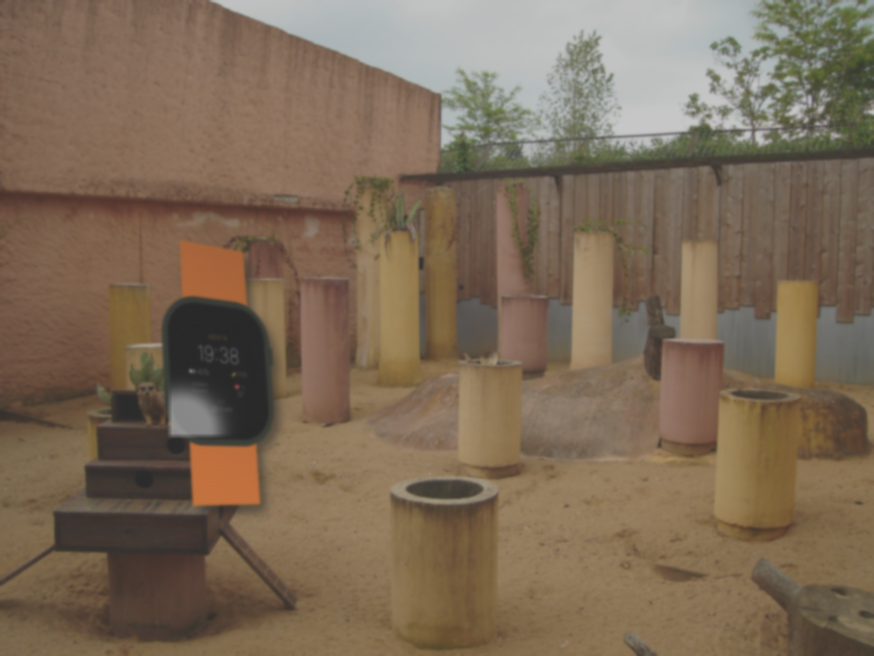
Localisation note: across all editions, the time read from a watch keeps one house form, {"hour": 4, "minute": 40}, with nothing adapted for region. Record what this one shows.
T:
{"hour": 19, "minute": 38}
